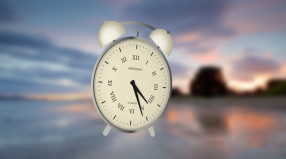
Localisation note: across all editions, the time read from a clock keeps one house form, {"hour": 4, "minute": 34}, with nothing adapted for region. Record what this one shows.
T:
{"hour": 4, "minute": 26}
